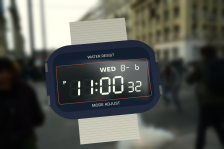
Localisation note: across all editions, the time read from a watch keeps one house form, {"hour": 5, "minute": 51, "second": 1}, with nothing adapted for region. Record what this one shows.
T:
{"hour": 11, "minute": 0, "second": 32}
